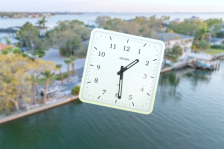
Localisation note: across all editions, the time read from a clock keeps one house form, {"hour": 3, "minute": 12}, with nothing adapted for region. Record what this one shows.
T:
{"hour": 1, "minute": 29}
